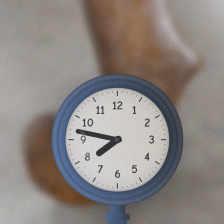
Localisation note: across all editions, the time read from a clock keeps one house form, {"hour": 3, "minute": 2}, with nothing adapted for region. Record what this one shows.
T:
{"hour": 7, "minute": 47}
